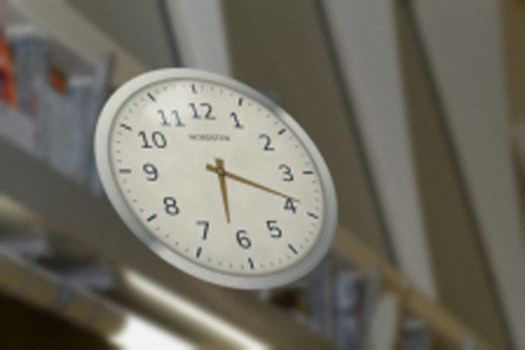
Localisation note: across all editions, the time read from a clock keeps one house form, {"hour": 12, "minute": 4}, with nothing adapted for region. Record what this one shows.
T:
{"hour": 6, "minute": 19}
